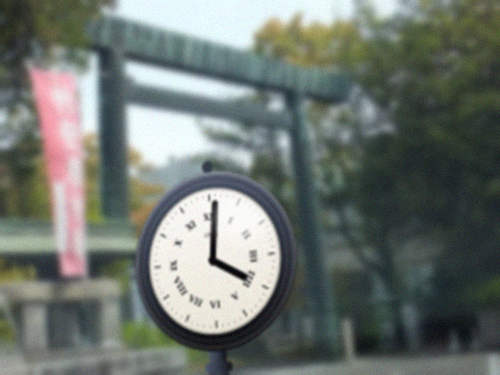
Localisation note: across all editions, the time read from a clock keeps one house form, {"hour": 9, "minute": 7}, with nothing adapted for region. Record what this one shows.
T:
{"hour": 4, "minute": 1}
